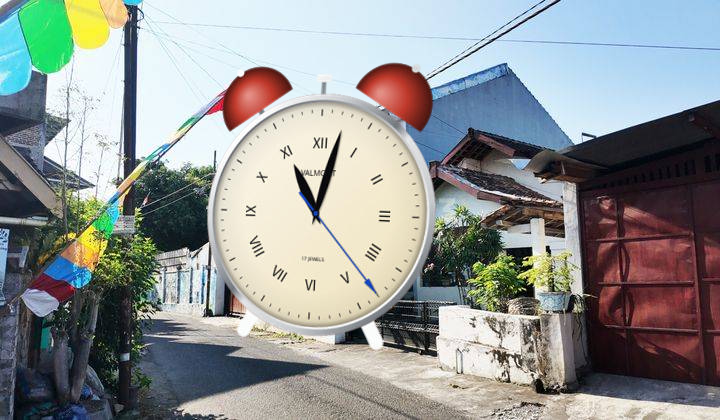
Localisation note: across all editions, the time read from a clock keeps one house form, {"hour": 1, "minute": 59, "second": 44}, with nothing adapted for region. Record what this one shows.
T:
{"hour": 11, "minute": 2, "second": 23}
